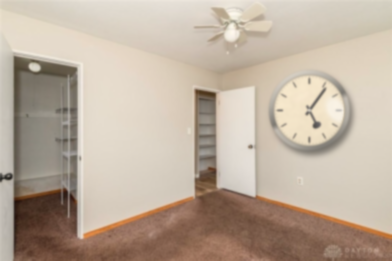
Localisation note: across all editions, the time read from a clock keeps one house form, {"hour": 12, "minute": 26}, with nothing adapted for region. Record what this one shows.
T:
{"hour": 5, "minute": 6}
